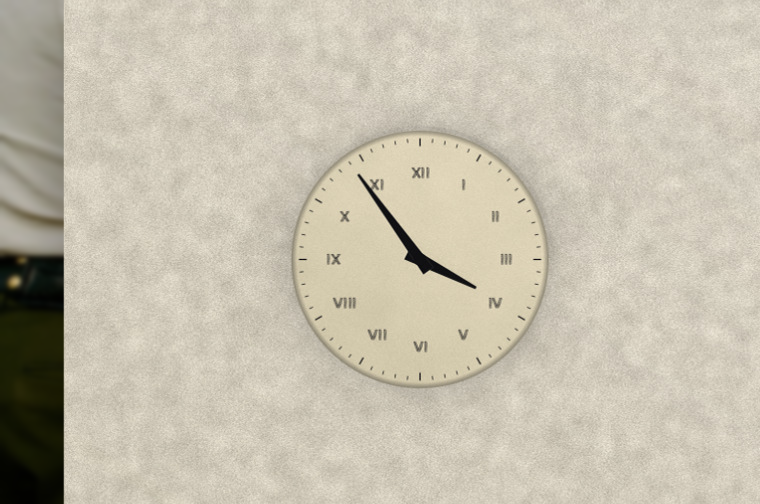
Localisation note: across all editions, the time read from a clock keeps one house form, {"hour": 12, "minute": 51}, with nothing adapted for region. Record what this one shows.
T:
{"hour": 3, "minute": 54}
